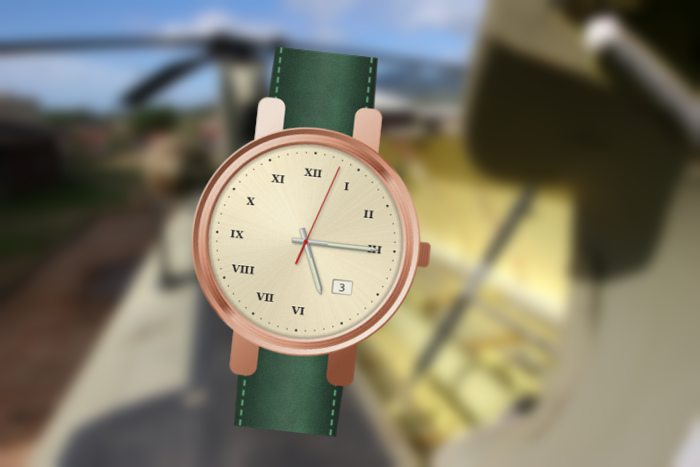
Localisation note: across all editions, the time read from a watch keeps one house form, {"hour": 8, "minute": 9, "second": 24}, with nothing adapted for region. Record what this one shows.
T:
{"hour": 5, "minute": 15, "second": 3}
